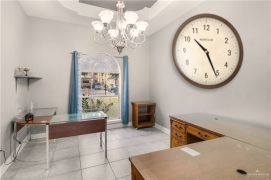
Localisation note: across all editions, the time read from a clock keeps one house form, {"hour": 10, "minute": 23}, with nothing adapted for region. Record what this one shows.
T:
{"hour": 10, "minute": 26}
